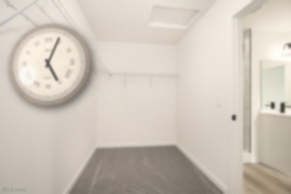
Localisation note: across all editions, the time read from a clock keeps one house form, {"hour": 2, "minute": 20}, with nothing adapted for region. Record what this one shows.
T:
{"hour": 5, "minute": 4}
